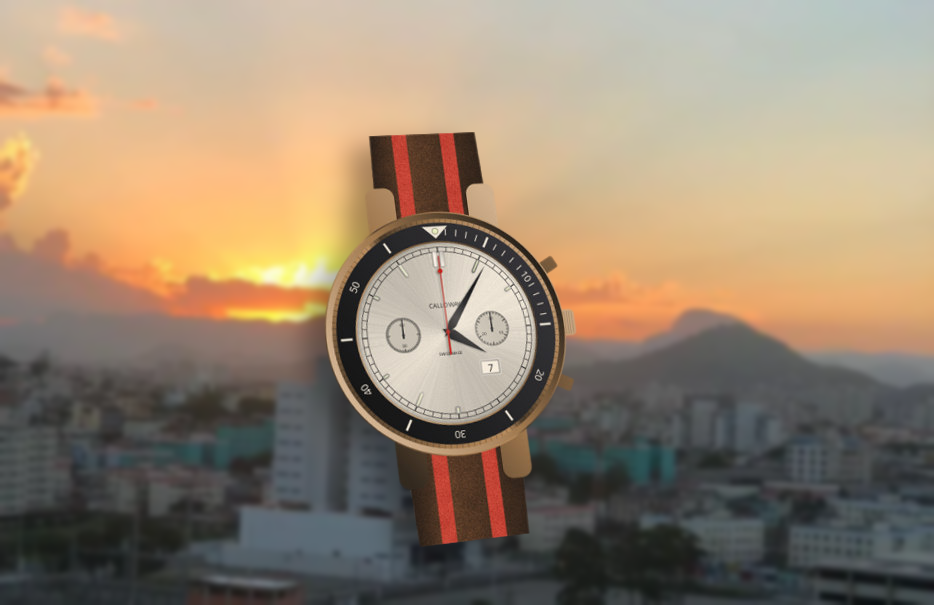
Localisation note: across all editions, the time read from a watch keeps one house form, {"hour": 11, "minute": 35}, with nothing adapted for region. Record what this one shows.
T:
{"hour": 4, "minute": 6}
